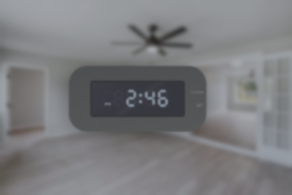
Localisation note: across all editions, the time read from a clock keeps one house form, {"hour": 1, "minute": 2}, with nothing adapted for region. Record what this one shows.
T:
{"hour": 2, "minute": 46}
